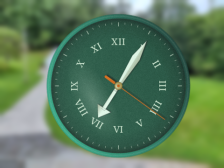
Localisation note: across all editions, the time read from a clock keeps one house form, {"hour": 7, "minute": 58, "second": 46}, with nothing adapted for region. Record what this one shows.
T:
{"hour": 7, "minute": 5, "second": 21}
